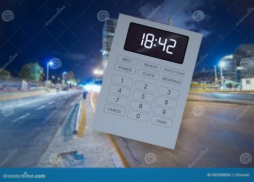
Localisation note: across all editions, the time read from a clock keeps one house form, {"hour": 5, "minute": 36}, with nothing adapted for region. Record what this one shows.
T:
{"hour": 18, "minute": 42}
